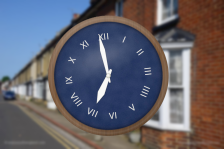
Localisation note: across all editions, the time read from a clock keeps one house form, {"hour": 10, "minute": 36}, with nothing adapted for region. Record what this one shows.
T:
{"hour": 6, "minute": 59}
